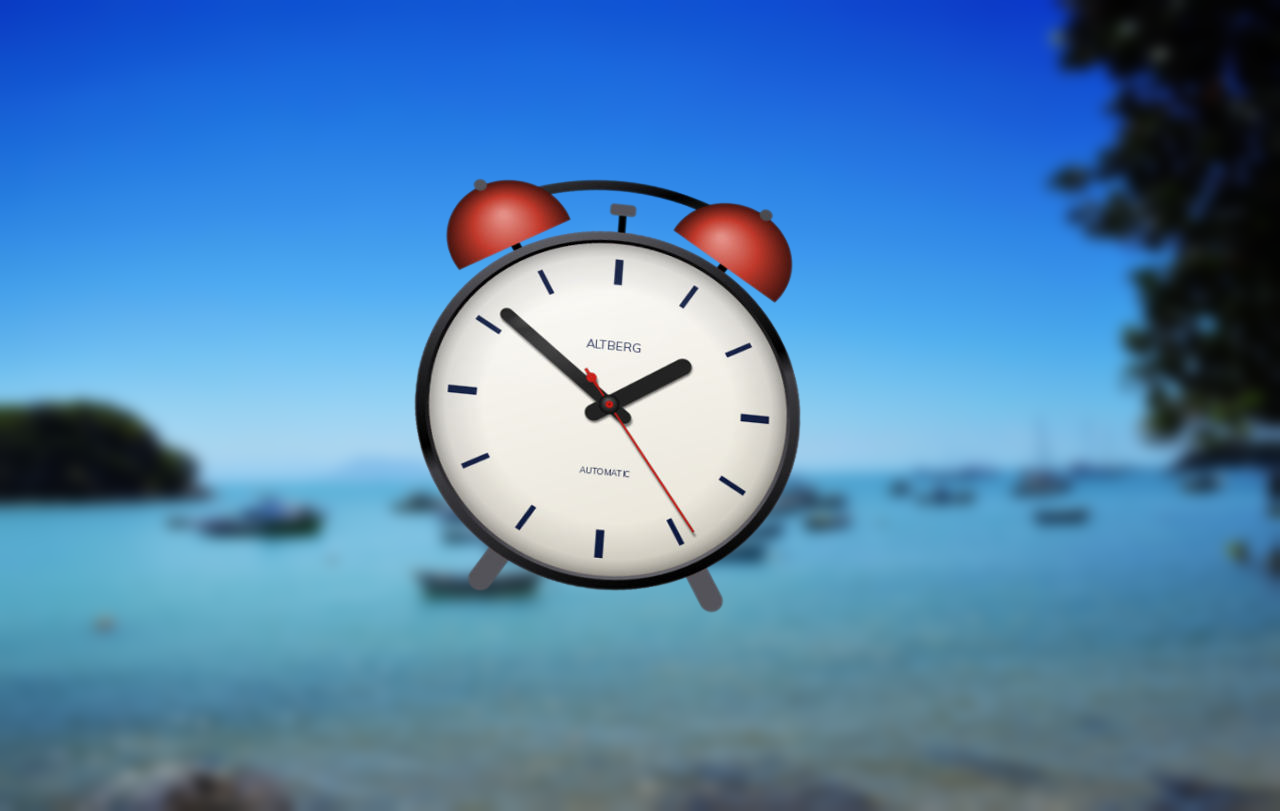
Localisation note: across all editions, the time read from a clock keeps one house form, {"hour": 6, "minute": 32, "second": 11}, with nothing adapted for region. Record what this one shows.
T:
{"hour": 1, "minute": 51, "second": 24}
